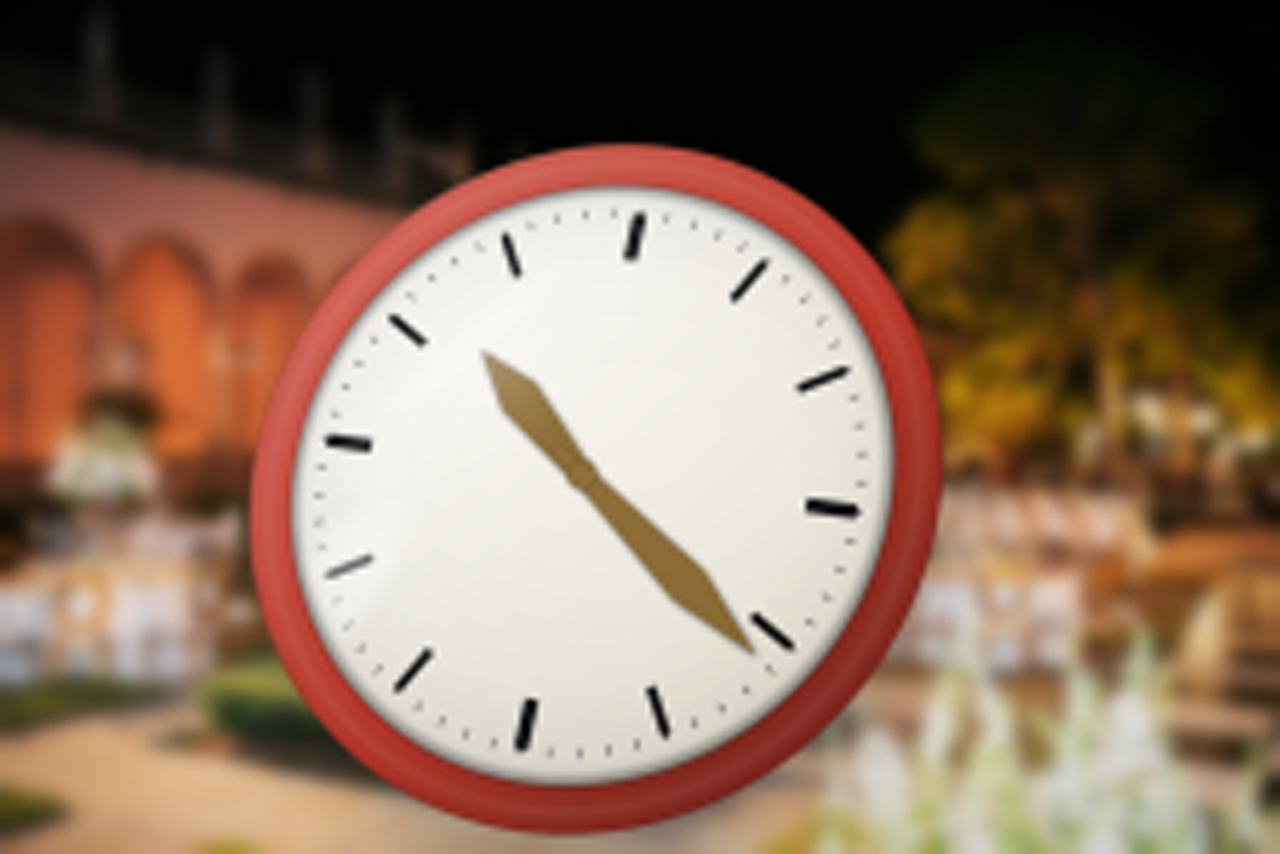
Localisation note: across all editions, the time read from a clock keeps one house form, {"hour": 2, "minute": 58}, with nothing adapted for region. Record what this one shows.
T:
{"hour": 10, "minute": 21}
